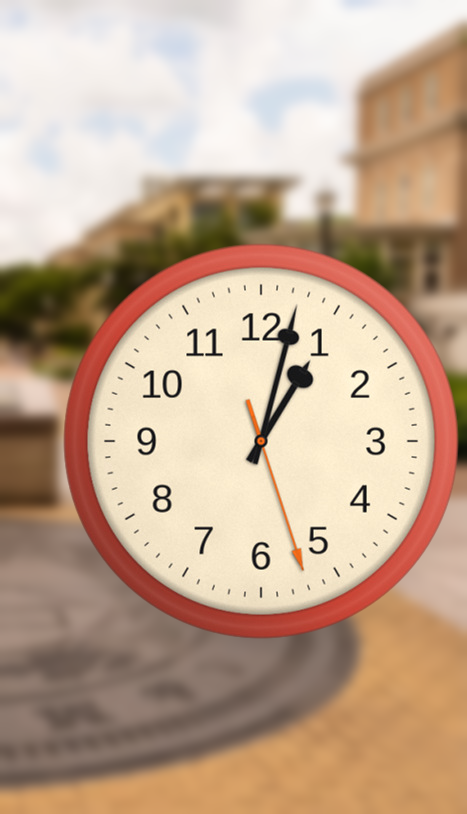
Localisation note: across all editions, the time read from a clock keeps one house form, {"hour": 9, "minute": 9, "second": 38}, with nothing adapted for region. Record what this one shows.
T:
{"hour": 1, "minute": 2, "second": 27}
